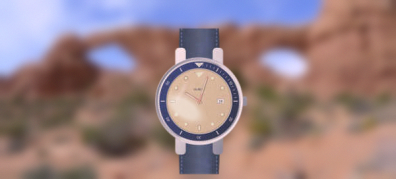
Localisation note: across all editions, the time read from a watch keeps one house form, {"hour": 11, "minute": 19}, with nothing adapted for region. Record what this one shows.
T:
{"hour": 10, "minute": 3}
